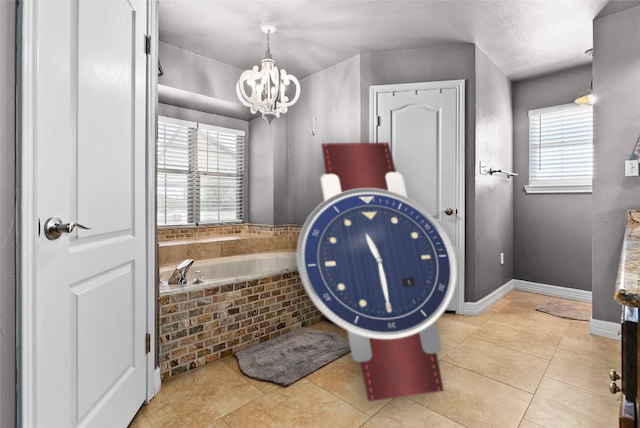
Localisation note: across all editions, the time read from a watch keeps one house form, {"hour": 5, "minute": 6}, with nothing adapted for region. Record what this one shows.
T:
{"hour": 11, "minute": 30}
